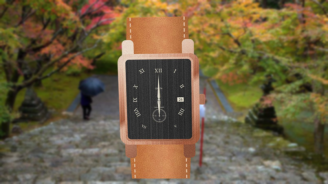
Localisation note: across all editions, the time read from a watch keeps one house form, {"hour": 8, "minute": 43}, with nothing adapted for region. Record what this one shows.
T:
{"hour": 6, "minute": 0}
